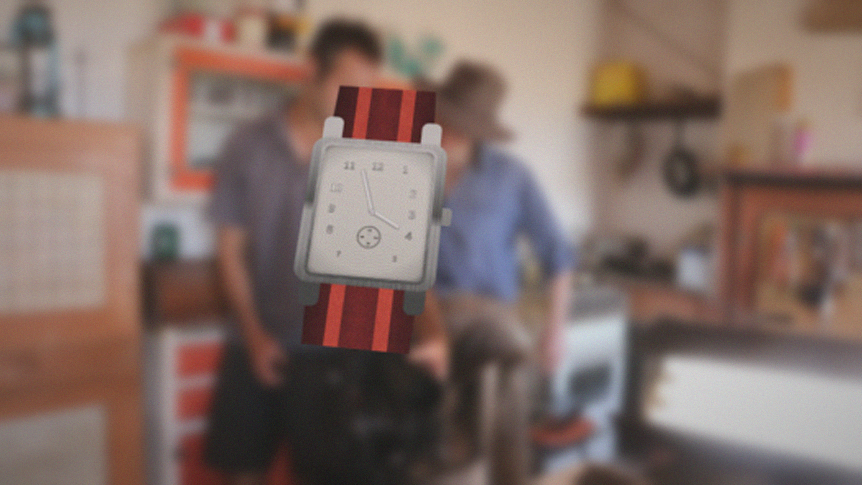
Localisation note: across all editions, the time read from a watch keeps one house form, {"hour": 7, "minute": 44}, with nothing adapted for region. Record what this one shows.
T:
{"hour": 3, "minute": 57}
